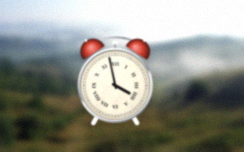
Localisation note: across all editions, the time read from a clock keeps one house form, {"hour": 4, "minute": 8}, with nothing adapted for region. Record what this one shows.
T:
{"hour": 3, "minute": 58}
